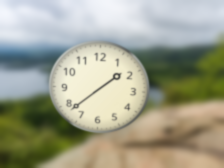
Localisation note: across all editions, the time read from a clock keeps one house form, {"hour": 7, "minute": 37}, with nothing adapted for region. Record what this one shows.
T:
{"hour": 1, "minute": 38}
